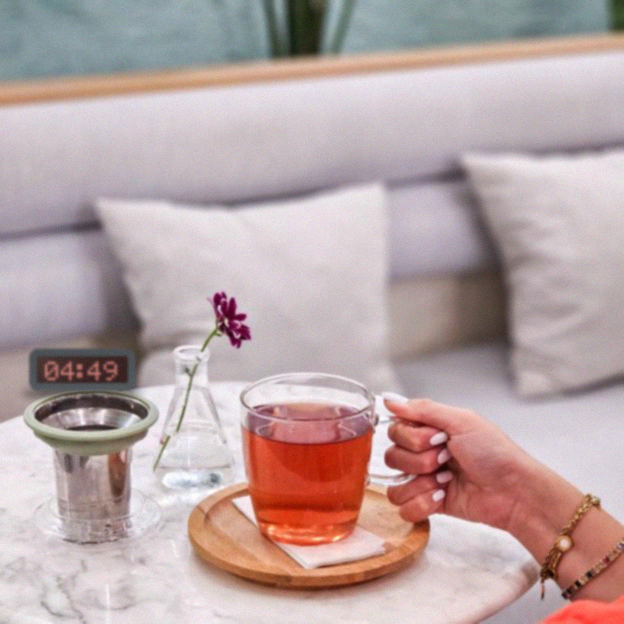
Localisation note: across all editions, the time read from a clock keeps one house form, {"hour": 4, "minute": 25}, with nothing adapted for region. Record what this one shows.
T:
{"hour": 4, "minute": 49}
